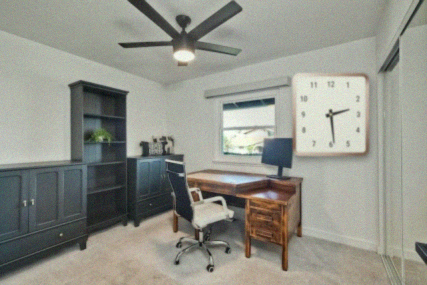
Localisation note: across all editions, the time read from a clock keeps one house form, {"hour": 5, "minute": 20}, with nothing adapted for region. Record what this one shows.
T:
{"hour": 2, "minute": 29}
